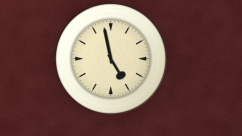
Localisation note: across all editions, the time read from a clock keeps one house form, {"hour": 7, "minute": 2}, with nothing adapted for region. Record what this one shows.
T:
{"hour": 4, "minute": 58}
